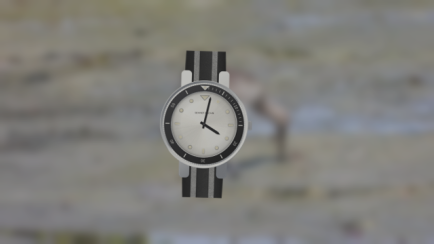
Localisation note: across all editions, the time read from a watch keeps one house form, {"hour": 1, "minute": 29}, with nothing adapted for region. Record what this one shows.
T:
{"hour": 4, "minute": 2}
